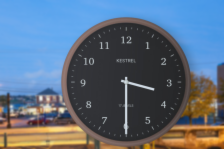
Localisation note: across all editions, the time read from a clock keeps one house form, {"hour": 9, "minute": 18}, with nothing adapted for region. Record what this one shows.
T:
{"hour": 3, "minute": 30}
